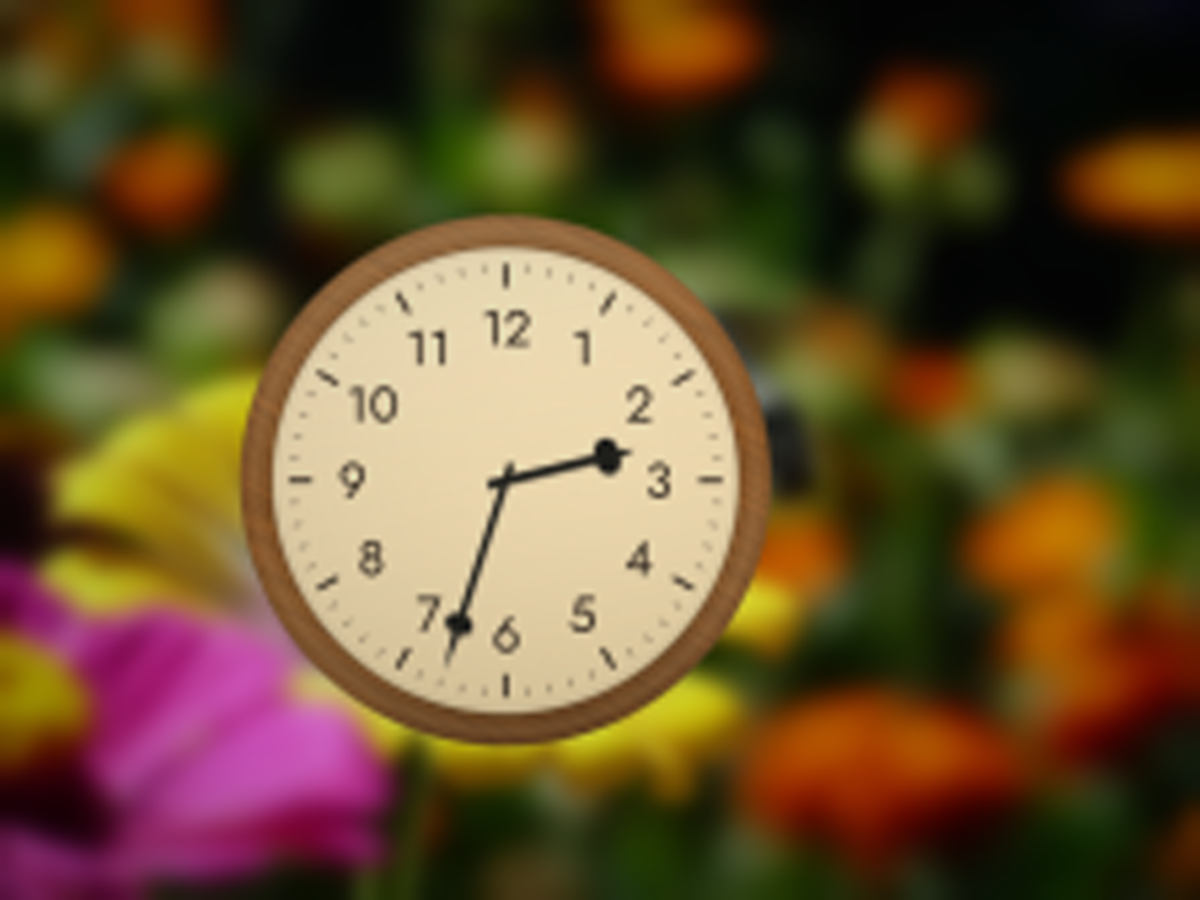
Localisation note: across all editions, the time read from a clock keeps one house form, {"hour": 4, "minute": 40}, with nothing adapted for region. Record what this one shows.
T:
{"hour": 2, "minute": 33}
